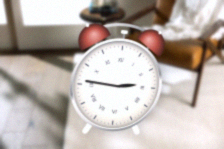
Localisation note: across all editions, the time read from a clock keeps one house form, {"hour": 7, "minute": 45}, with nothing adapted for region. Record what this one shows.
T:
{"hour": 2, "minute": 46}
